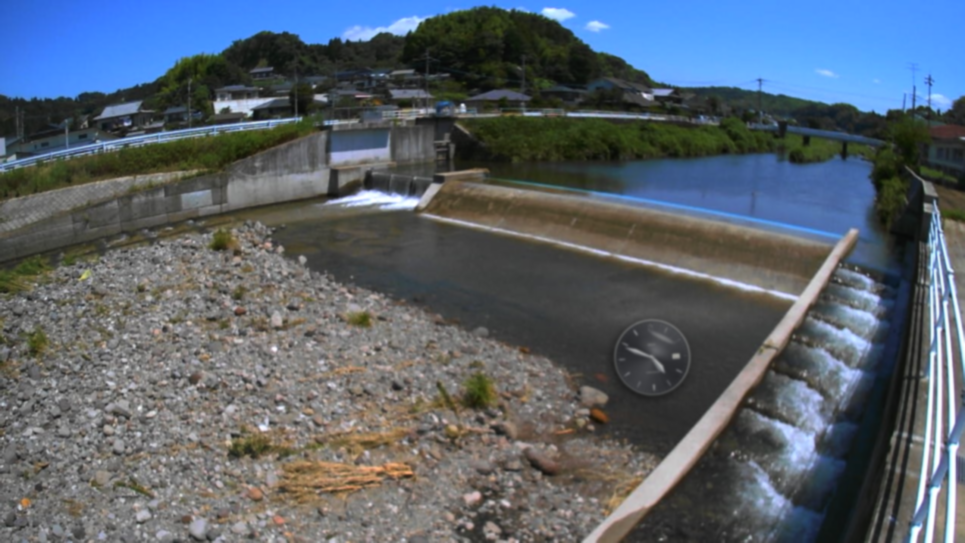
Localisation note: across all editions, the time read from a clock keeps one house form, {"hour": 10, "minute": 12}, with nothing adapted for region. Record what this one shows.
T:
{"hour": 4, "minute": 49}
